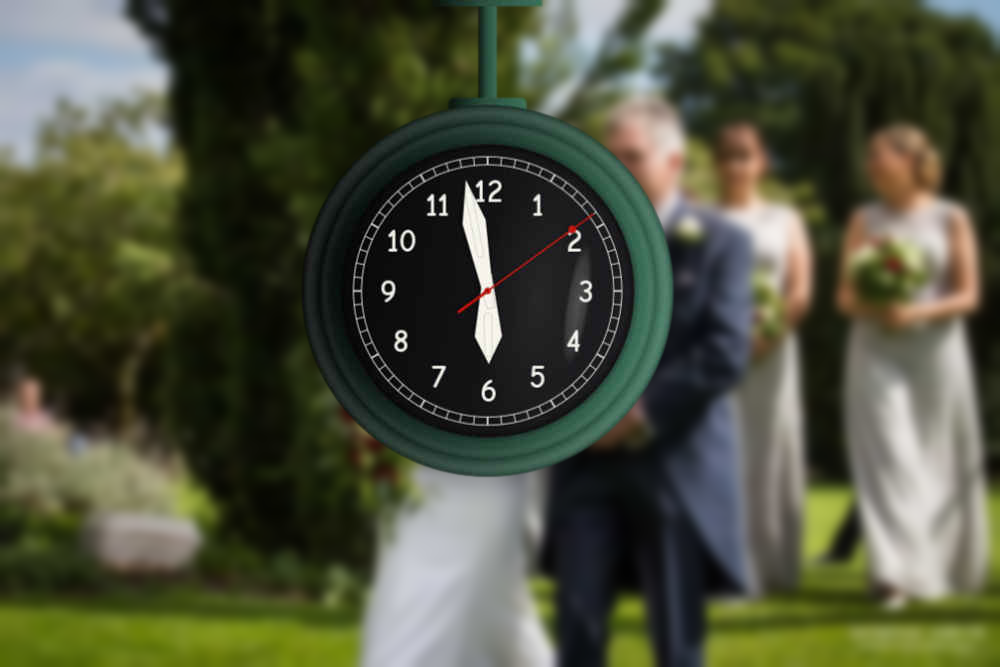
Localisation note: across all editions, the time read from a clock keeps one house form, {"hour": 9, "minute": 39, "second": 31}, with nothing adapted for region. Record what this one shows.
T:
{"hour": 5, "minute": 58, "second": 9}
